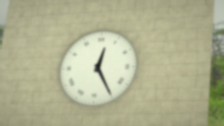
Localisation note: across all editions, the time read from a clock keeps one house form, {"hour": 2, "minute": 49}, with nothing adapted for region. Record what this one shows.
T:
{"hour": 12, "minute": 25}
